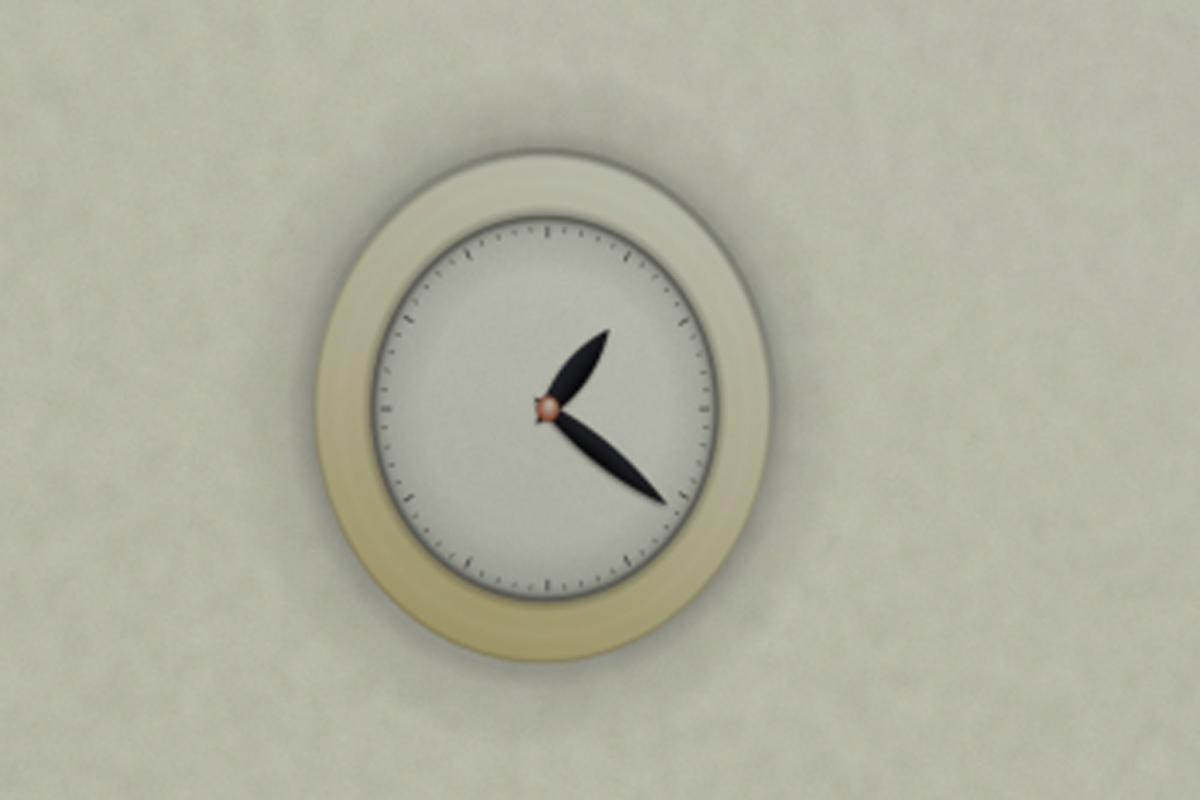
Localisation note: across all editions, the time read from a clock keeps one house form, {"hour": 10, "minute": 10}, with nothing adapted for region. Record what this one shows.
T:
{"hour": 1, "minute": 21}
